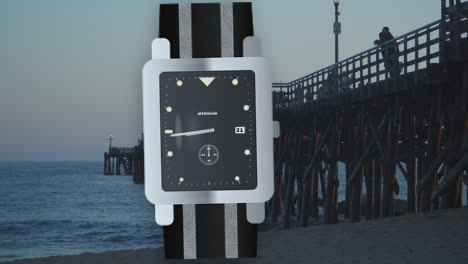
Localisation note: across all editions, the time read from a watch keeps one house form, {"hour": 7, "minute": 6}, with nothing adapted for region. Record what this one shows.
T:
{"hour": 8, "minute": 44}
